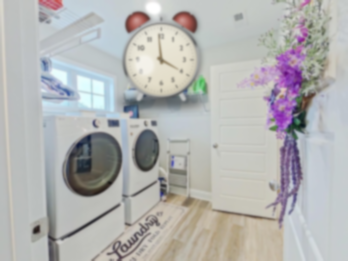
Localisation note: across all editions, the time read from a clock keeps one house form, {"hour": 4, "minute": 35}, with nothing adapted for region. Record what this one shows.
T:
{"hour": 3, "minute": 59}
